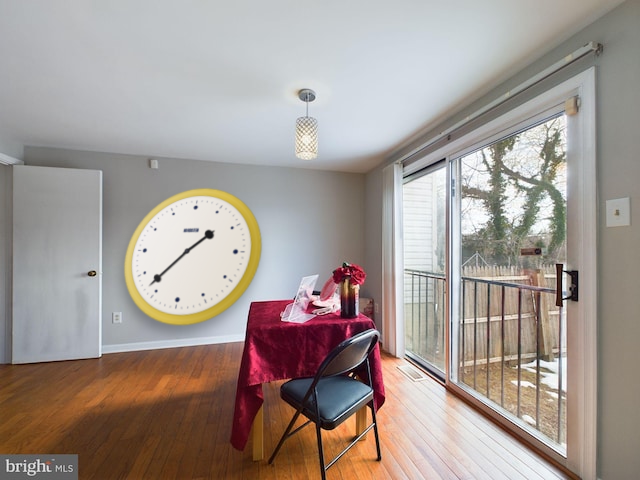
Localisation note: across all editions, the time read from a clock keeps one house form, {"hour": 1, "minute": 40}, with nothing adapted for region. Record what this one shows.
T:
{"hour": 1, "minute": 37}
